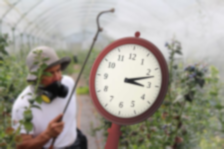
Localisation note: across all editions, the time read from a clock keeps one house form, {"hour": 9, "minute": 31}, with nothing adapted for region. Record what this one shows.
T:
{"hour": 3, "minute": 12}
